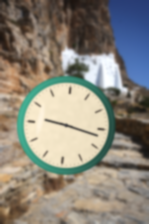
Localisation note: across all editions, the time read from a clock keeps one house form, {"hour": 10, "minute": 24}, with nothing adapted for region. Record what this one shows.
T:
{"hour": 9, "minute": 17}
